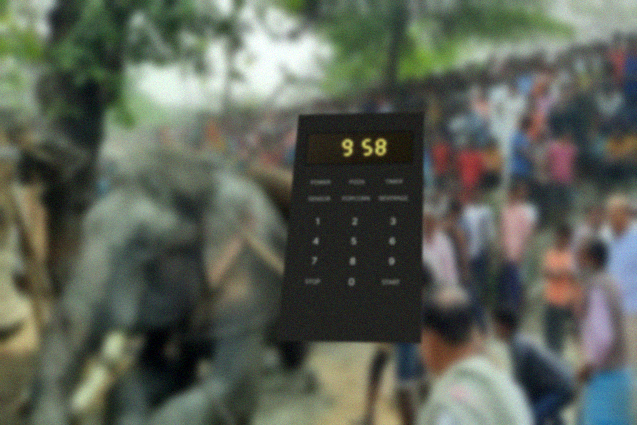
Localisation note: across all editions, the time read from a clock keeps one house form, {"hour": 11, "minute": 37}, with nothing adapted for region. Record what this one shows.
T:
{"hour": 9, "minute": 58}
